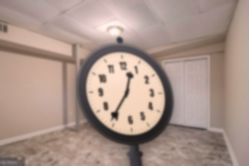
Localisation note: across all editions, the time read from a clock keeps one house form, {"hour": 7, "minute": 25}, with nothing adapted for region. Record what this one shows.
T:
{"hour": 12, "minute": 36}
